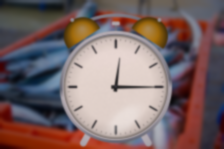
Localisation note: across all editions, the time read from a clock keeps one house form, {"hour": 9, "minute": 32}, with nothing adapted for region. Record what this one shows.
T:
{"hour": 12, "minute": 15}
